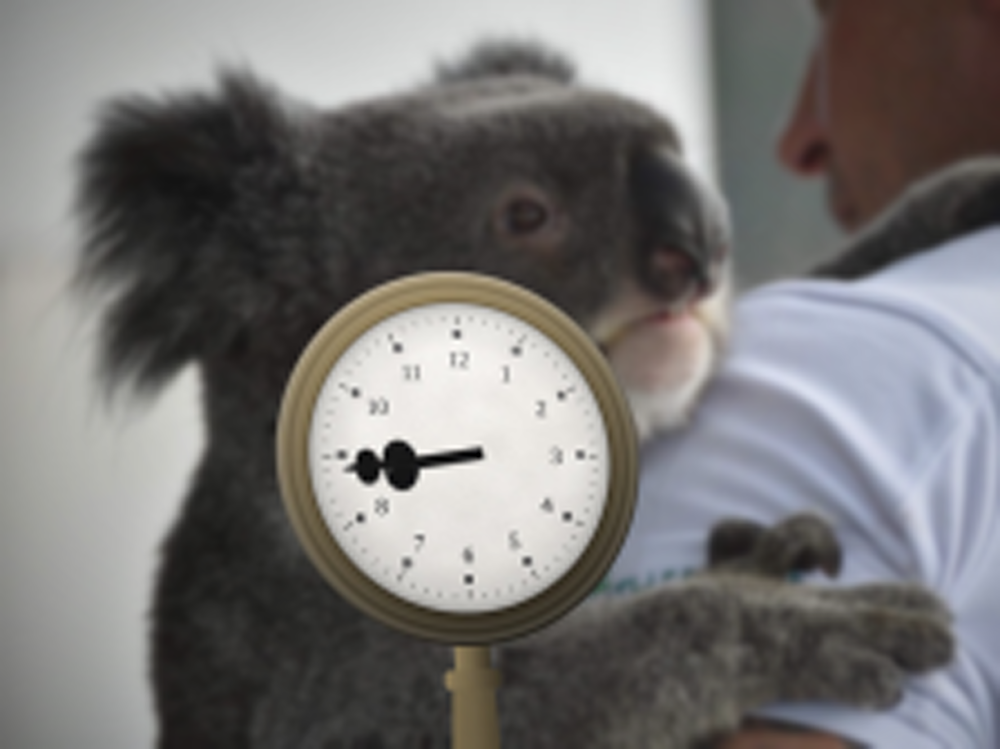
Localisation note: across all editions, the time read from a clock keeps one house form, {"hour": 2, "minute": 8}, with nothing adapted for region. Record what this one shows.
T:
{"hour": 8, "minute": 44}
